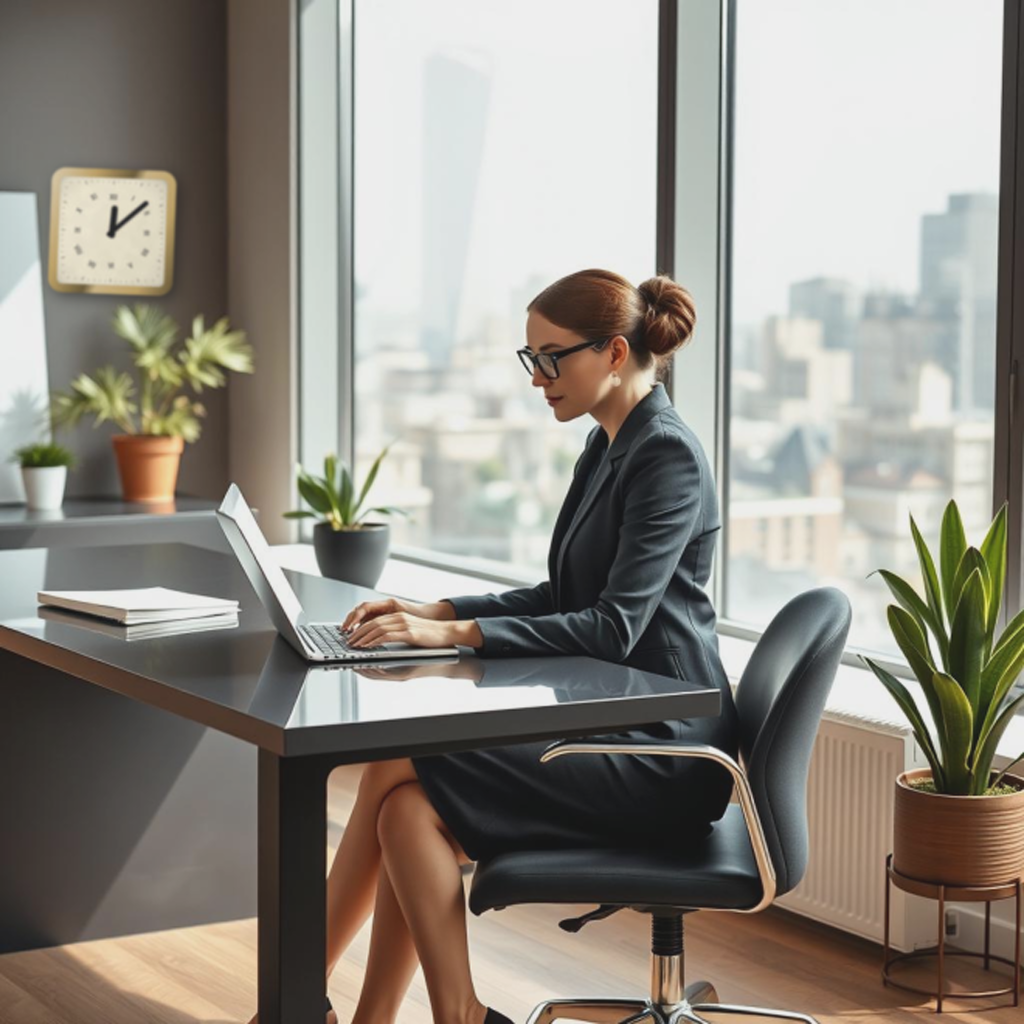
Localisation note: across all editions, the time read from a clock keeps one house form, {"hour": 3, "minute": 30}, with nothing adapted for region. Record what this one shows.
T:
{"hour": 12, "minute": 8}
